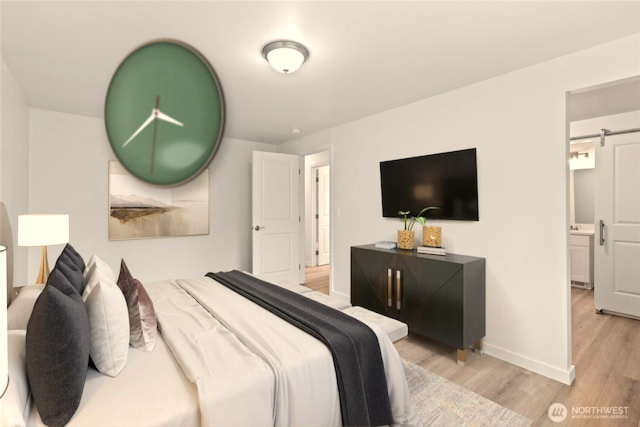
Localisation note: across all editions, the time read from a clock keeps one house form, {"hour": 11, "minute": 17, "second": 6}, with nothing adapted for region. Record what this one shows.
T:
{"hour": 3, "minute": 38, "second": 31}
